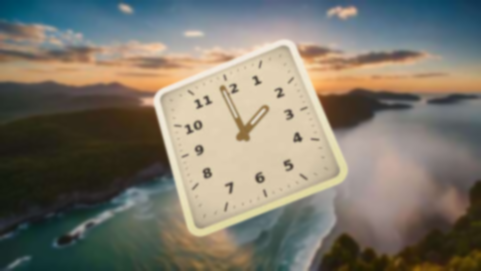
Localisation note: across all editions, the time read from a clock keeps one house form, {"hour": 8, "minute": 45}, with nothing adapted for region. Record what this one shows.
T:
{"hour": 1, "minute": 59}
